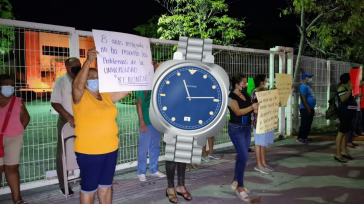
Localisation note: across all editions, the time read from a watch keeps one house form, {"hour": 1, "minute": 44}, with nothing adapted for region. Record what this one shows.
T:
{"hour": 11, "minute": 14}
